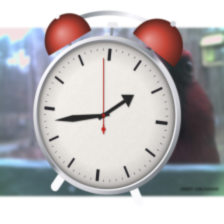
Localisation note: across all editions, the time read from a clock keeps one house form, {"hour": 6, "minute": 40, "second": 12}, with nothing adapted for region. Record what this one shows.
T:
{"hour": 1, "minute": 42, "second": 59}
